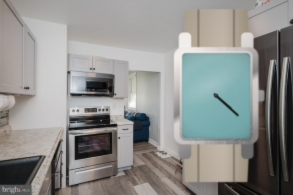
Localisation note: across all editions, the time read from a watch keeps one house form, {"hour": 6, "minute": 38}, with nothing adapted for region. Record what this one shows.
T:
{"hour": 4, "minute": 22}
